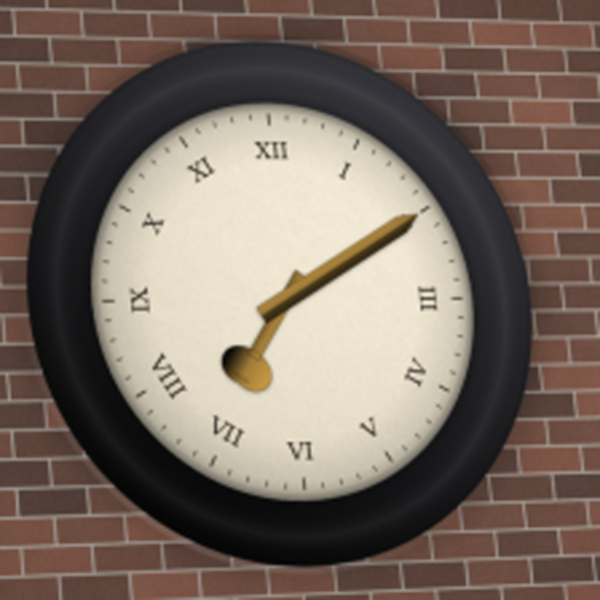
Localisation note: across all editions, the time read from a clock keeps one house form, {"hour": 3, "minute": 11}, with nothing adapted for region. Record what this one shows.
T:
{"hour": 7, "minute": 10}
